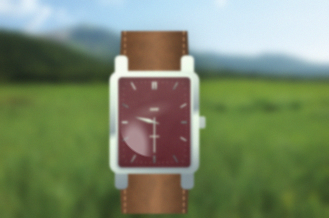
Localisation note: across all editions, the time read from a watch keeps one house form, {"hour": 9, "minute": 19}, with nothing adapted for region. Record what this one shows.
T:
{"hour": 9, "minute": 30}
